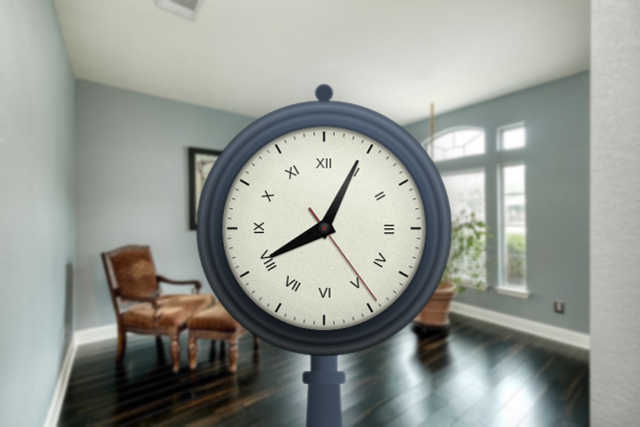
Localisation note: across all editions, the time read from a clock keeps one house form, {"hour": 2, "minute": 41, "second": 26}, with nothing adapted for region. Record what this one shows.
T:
{"hour": 8, "minute": 4, "second": 24}
